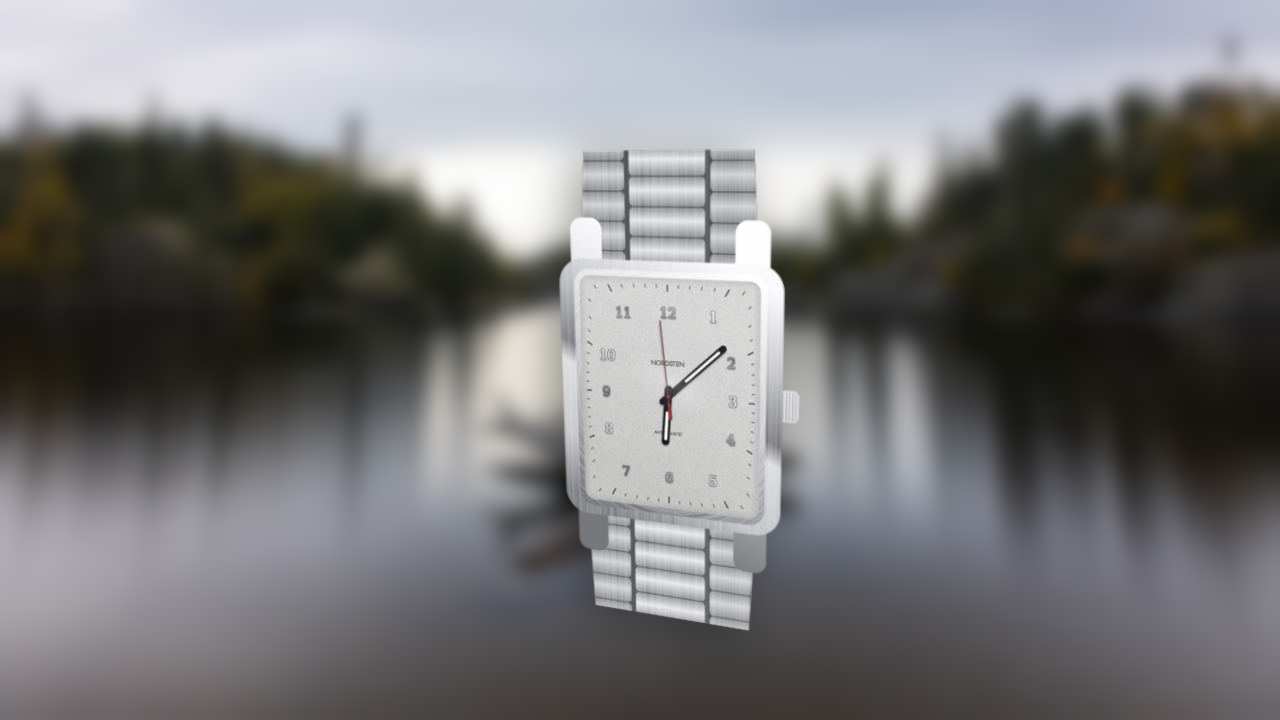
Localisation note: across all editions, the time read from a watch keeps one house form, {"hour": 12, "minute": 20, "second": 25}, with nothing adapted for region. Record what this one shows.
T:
{"hour": 6, "minute": 7, "second": 59}
